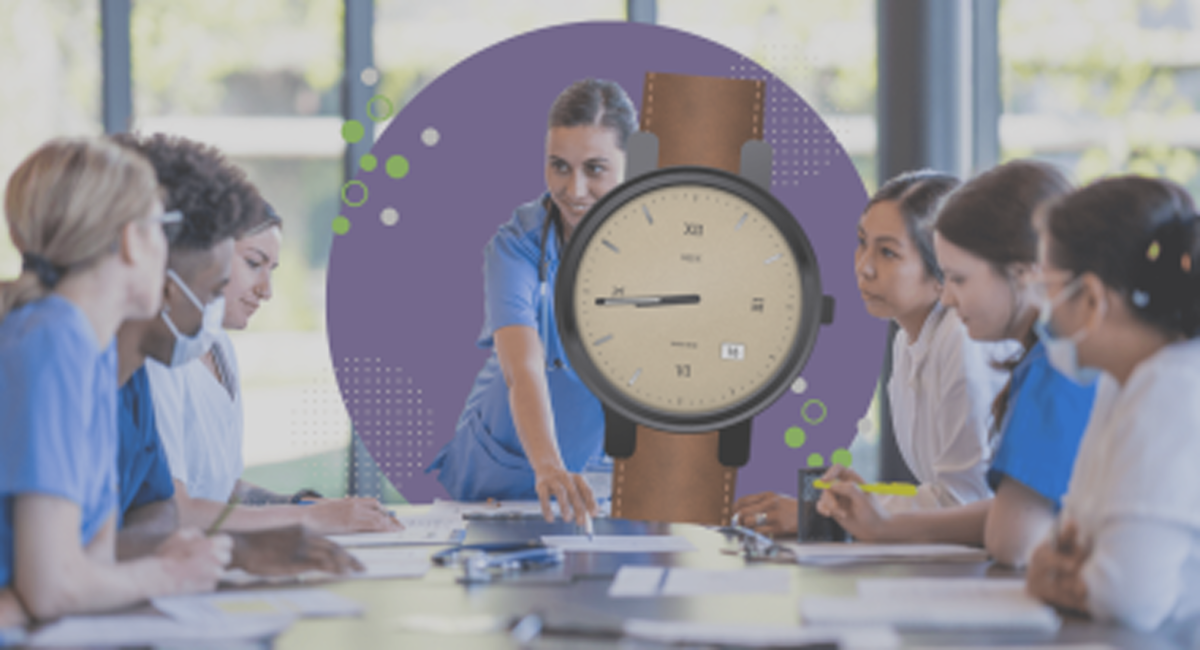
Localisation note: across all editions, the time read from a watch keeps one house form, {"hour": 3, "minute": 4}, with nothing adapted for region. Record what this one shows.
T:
{"hour": 8, "minute": 44}
